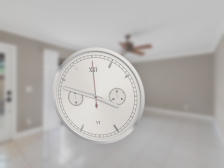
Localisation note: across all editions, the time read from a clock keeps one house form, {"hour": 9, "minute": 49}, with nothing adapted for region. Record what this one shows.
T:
{"hour": 3, "minute": 48}
